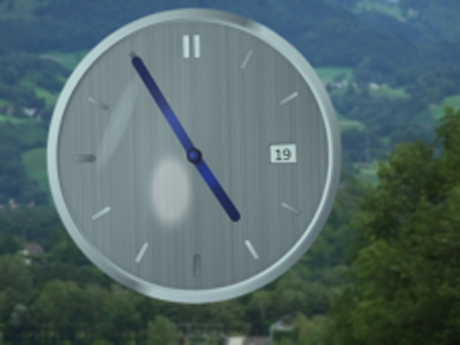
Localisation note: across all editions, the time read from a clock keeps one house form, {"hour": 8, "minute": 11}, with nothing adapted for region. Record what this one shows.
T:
{"hour": 4, "minute": 55}
